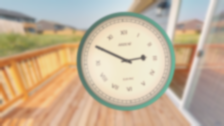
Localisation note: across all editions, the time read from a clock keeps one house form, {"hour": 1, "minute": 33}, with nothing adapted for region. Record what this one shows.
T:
{"hour": 2, "minute": 50}
